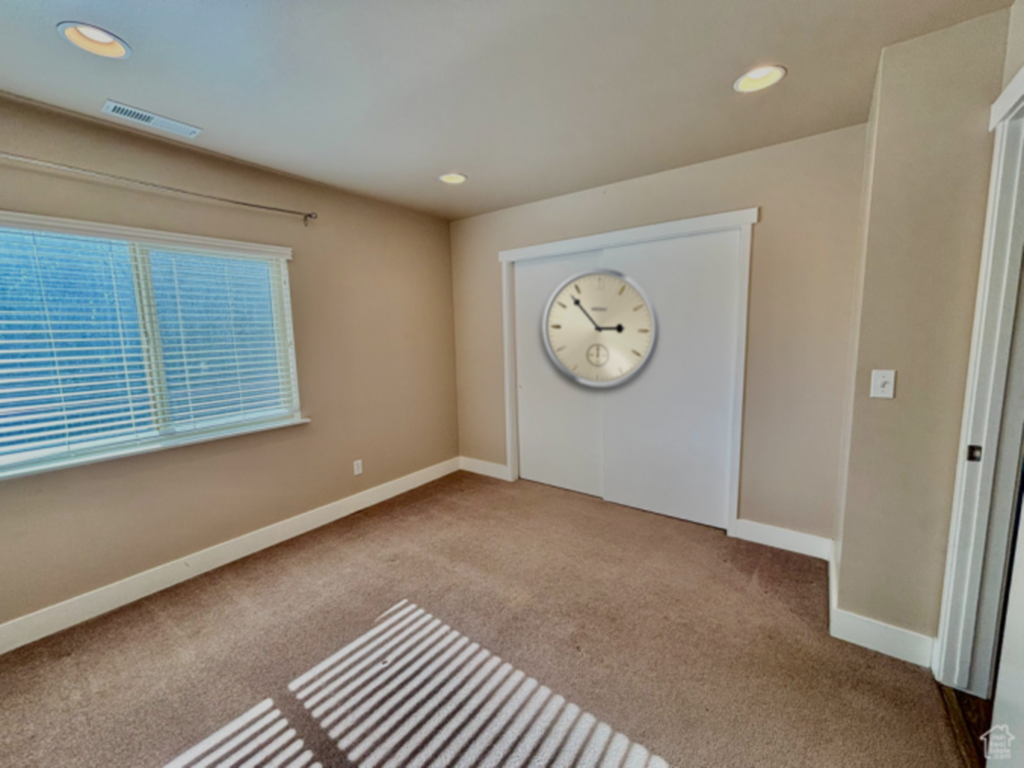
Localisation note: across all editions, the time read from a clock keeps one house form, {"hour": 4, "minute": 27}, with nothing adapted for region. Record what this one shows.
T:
{"hour": 2, "minute": 53}
